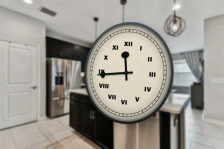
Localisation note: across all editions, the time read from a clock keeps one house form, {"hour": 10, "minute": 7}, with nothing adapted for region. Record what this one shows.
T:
{"hour": 11, "minute": 44}
